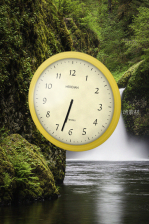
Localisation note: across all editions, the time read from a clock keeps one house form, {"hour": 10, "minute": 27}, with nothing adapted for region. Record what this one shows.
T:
{"hour": 6, "minute": 33}
